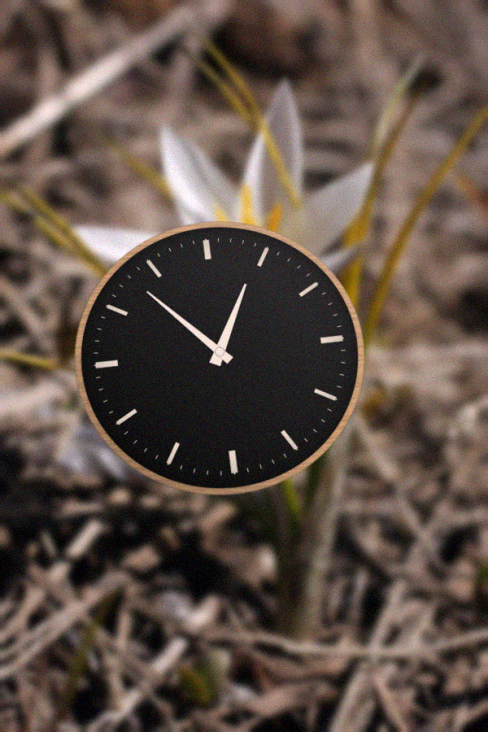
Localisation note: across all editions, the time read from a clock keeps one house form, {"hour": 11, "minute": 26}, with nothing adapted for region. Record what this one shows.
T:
{"hour": 12, "minute": 53}
